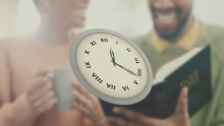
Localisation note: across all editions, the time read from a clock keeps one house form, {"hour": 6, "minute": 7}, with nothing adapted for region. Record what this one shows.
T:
{"hour": 12, "minute": 22}
